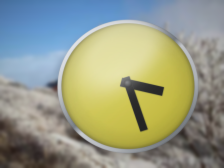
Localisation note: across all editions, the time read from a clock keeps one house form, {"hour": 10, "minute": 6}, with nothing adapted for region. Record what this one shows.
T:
{"hour": 3, "minute": 27}
